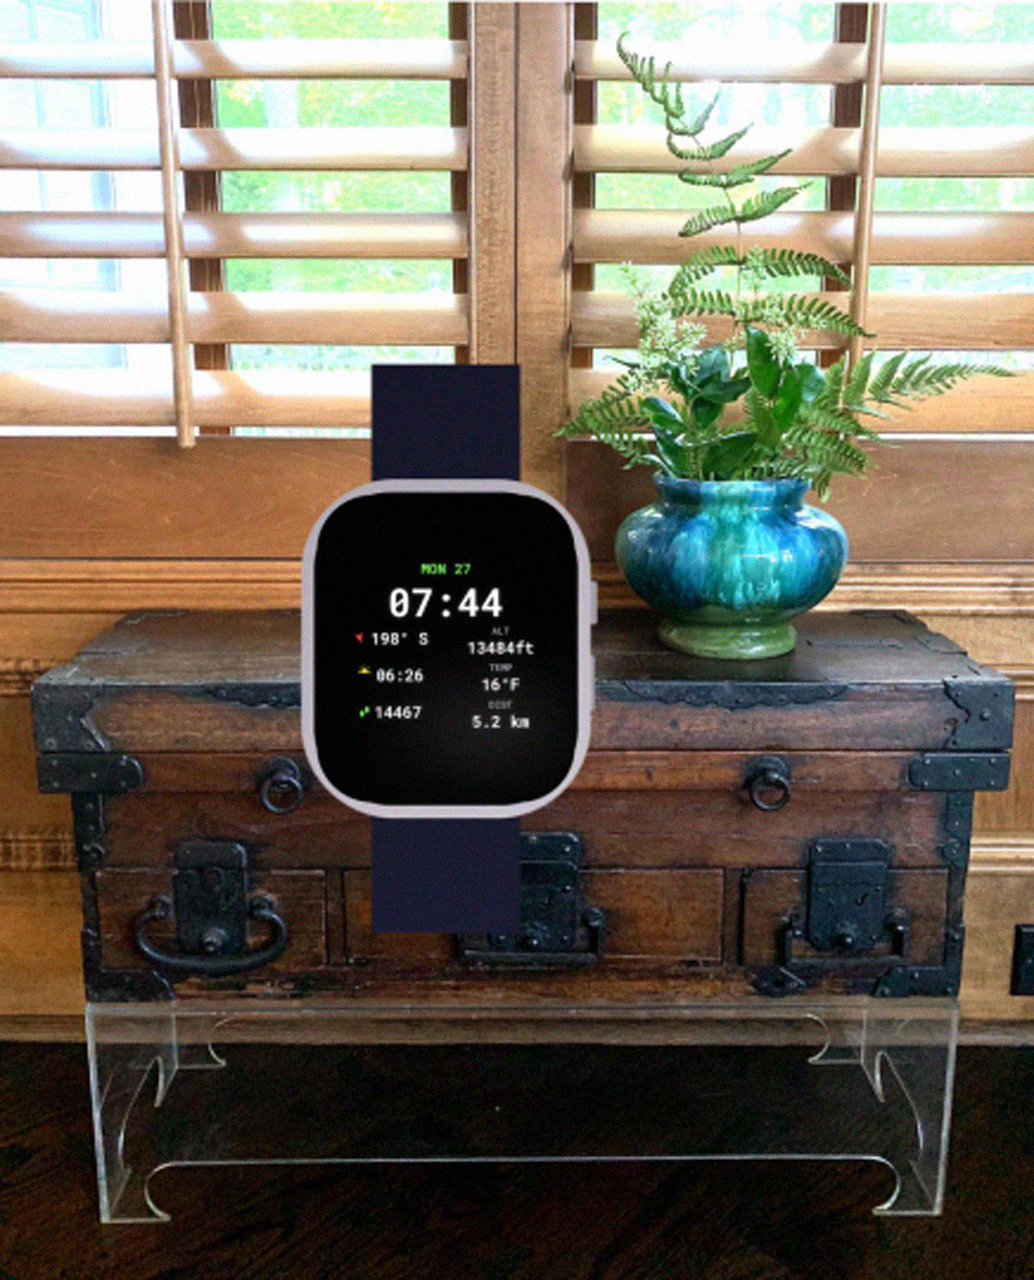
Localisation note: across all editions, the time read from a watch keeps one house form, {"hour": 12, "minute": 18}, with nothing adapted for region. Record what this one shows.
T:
{"hour": 7, "minute": 44}
